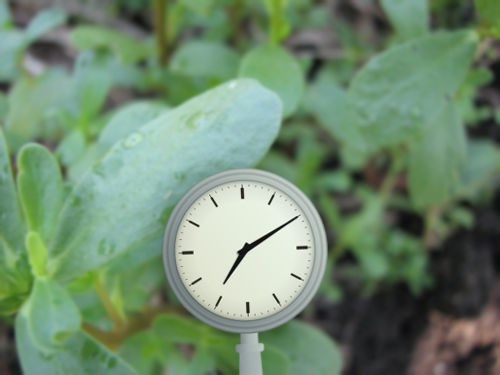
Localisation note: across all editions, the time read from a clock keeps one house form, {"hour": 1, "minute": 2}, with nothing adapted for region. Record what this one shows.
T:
{"hour": 7, "minute": 10}
